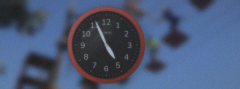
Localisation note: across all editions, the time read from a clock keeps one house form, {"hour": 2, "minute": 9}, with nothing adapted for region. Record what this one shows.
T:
{"hour": 4, "minute": 56}
